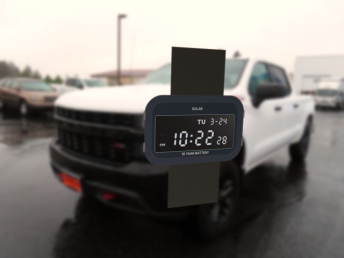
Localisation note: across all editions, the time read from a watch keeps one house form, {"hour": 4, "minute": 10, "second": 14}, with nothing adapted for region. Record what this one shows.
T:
{"hour": 10, "minute": 22, "second": 28}
